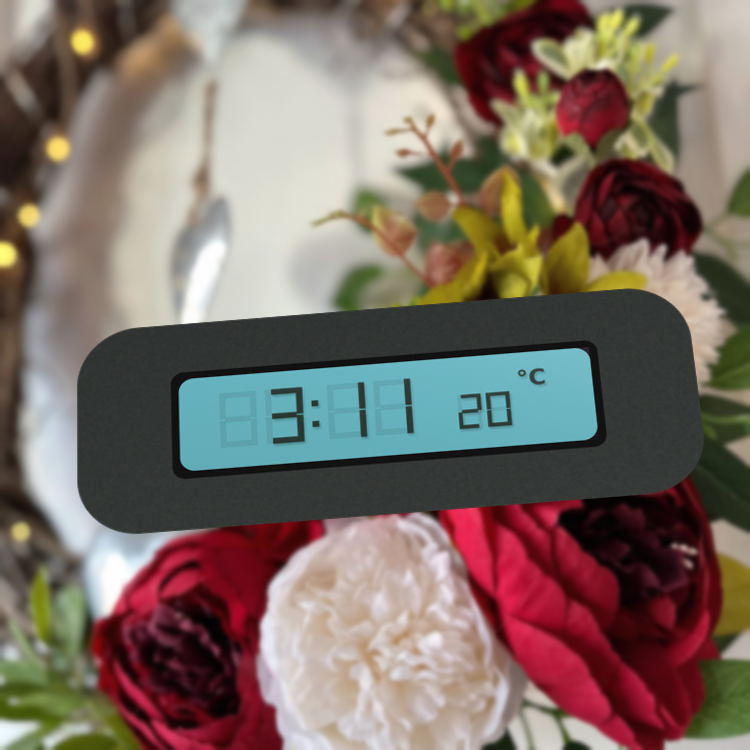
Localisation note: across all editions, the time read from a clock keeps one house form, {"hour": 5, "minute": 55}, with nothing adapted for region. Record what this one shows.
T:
{"hour": 3, "minute": 11}
